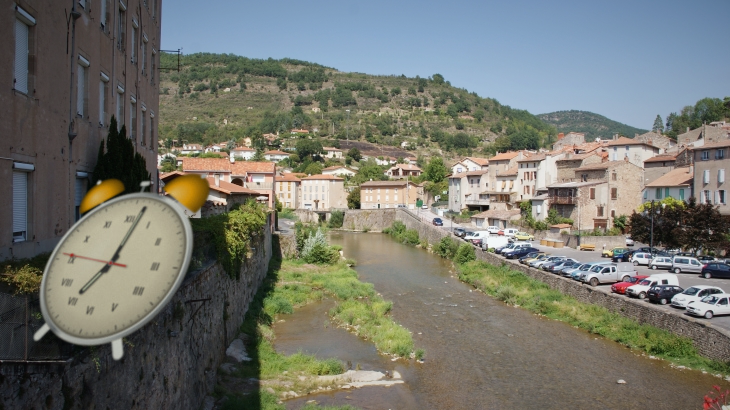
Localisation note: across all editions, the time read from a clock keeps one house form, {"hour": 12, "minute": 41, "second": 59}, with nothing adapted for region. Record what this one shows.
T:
{"hour": 7, "minute": 1, "second": 46}
